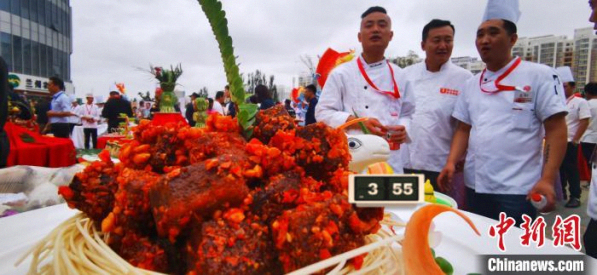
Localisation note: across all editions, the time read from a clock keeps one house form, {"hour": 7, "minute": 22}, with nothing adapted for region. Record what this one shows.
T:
{"hour": 3, "minute": 55}
